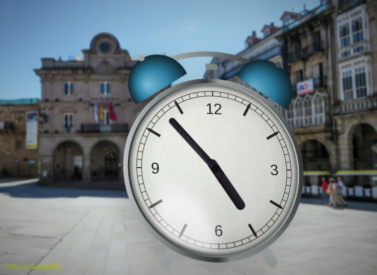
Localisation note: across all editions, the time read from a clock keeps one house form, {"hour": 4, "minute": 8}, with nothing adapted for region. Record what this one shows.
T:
{"hour": 4, "minute": 53}
